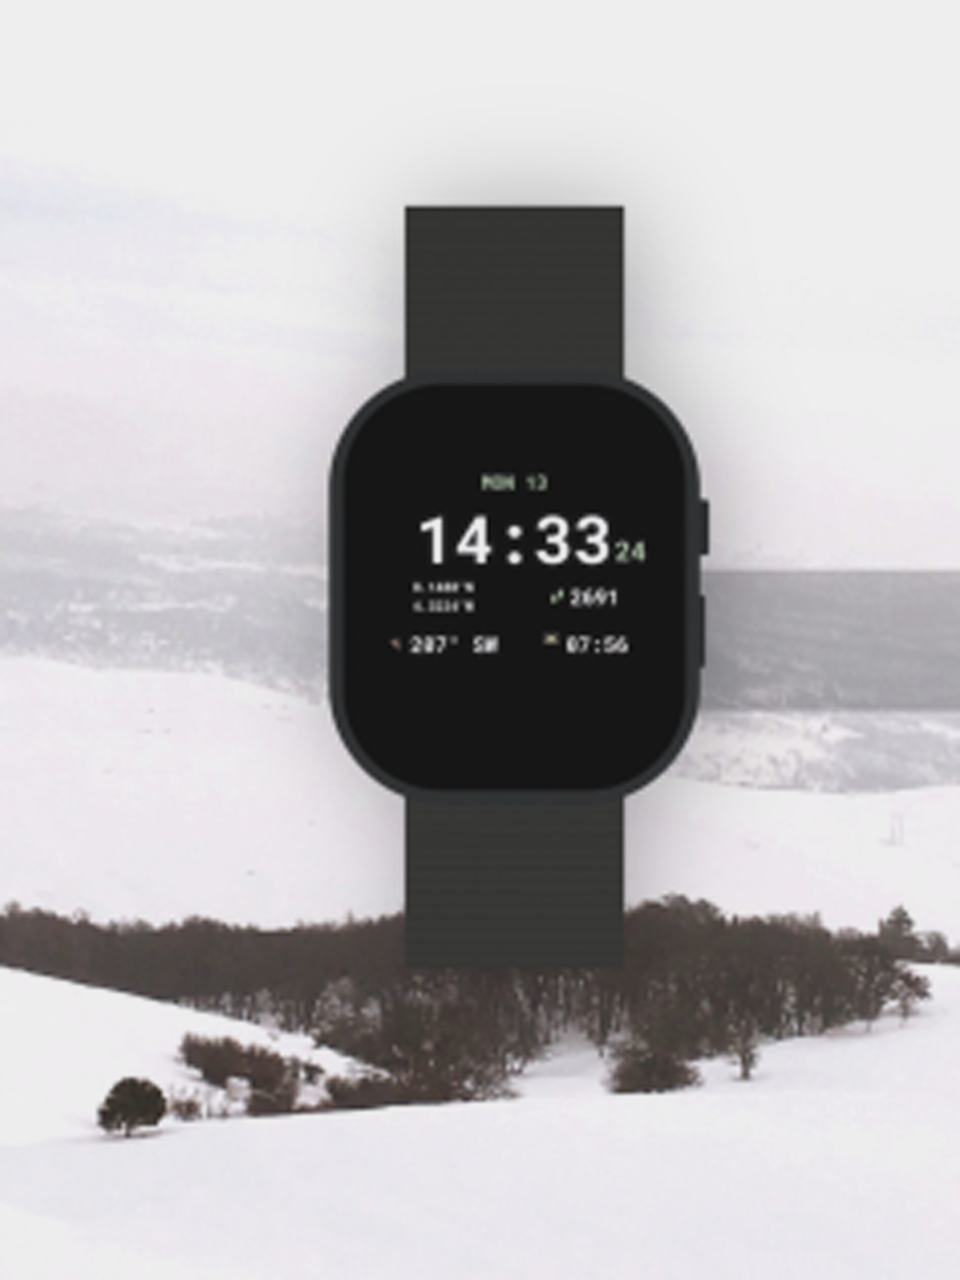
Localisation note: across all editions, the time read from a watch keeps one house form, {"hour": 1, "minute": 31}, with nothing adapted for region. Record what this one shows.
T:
{"hour": 14, "minute": 33}
